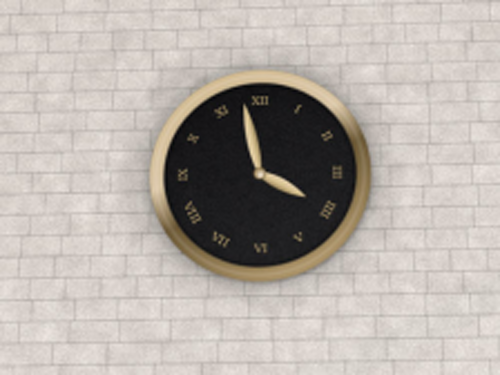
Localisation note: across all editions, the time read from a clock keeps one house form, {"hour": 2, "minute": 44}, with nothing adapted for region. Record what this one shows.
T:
{"hour": 3, "minute": 58}
